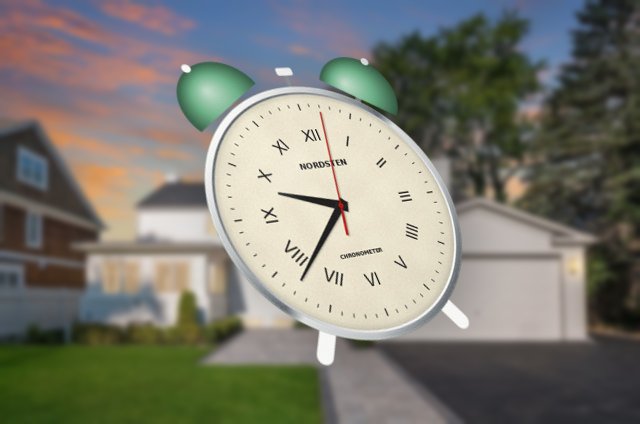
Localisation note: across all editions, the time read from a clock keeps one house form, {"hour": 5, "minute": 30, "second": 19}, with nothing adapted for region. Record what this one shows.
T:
{"hour": 9, "minute": 38, "second": 2}
